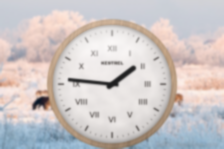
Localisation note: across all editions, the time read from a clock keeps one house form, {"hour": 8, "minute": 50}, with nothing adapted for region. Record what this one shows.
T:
{"hour": 1, "minute": 46}
